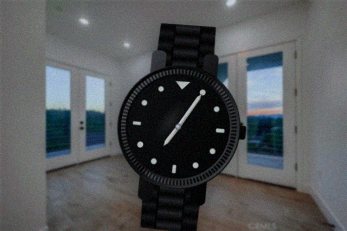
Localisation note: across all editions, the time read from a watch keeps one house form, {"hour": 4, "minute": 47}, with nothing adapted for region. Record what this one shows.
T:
{"hour": 7, "minute": 5}
